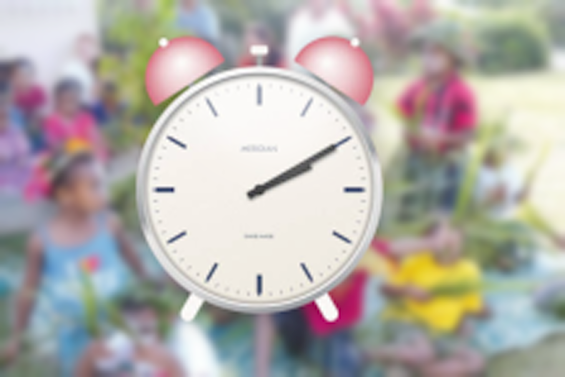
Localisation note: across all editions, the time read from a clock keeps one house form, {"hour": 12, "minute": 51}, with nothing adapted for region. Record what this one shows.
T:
{"hour": 2, "minute": 10}
